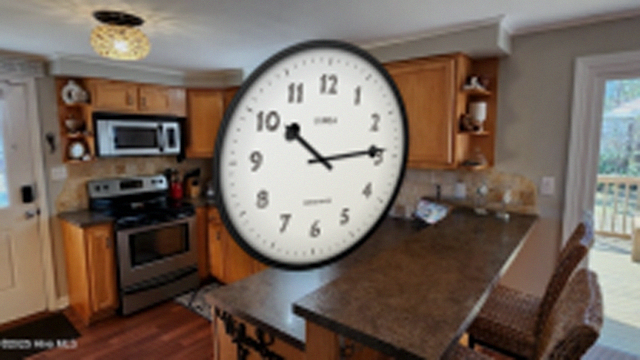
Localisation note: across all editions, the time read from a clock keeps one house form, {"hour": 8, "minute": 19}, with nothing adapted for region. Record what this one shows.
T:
{"hour": 10, "minute": 14}
